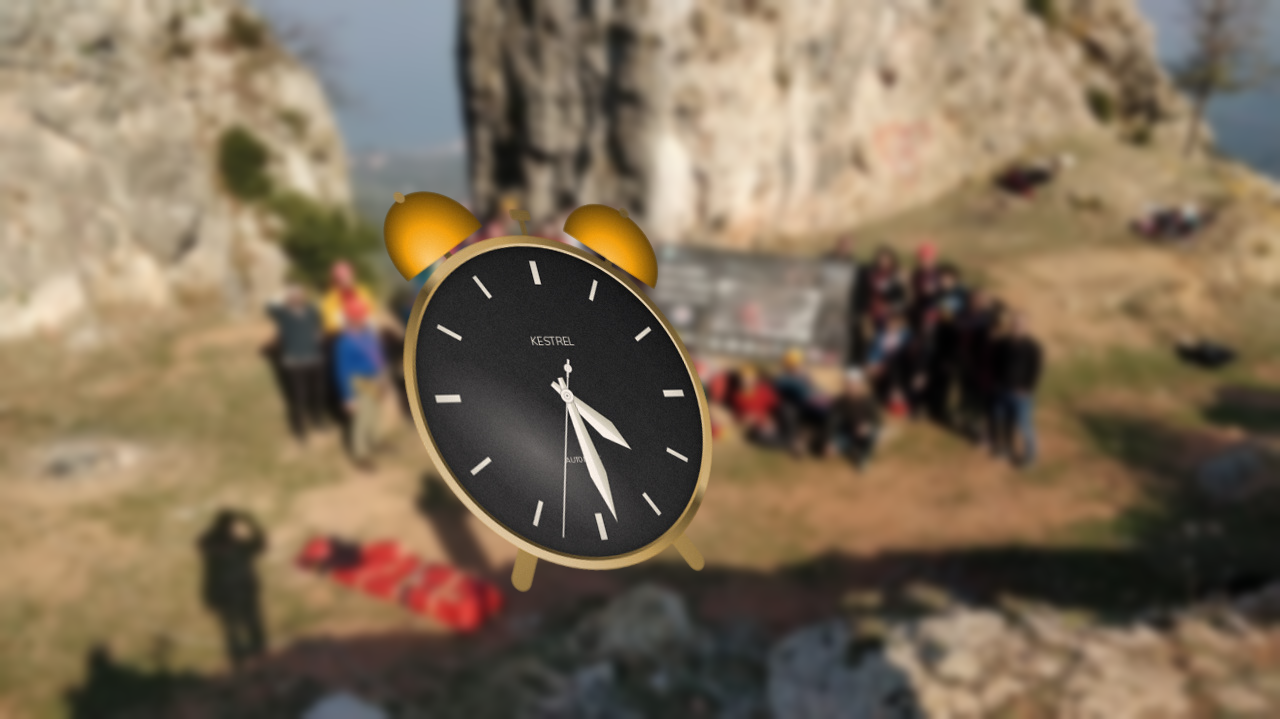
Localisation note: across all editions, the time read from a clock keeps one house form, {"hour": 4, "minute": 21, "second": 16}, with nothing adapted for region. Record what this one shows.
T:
{"hour": 4, "minute": 28, "second": 33}
